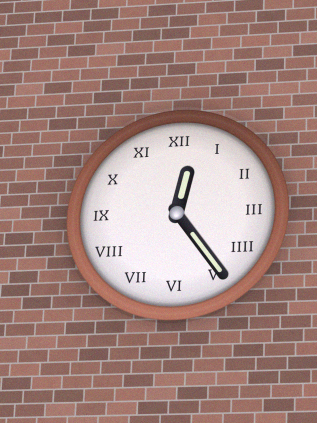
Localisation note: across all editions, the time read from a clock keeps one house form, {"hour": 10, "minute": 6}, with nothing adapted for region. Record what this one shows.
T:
{"hour": 12, "minute": 24}
